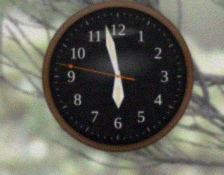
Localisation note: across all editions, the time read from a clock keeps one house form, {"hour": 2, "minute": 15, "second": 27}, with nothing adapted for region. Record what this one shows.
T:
{"hour": 5, "minute": 57, "second": 47}
